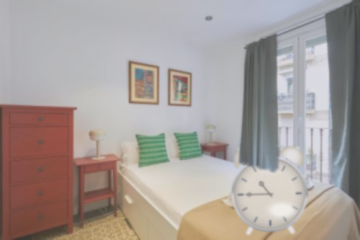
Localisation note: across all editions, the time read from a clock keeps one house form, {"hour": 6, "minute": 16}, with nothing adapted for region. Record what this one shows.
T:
{"hour": 10, "minute": 45}
